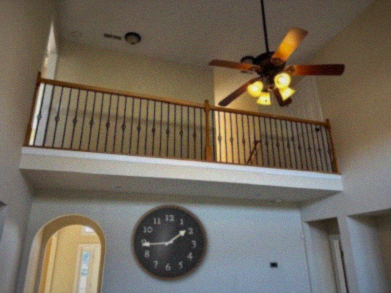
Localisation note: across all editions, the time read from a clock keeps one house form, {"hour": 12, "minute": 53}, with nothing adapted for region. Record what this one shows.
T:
{"hour": 1, "minute": 44}
